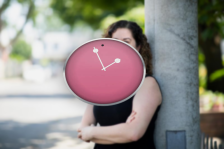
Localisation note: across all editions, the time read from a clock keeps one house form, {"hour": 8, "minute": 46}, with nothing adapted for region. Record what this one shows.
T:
{"hour": 1, "minute": 57}
